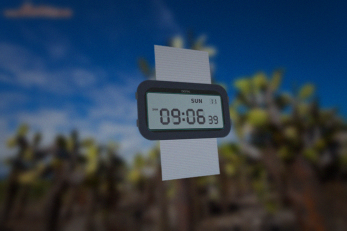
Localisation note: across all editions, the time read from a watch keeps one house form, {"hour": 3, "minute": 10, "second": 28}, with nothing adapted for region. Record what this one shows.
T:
{"hour": 9, "minute": 6, "second": 39}
